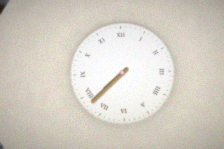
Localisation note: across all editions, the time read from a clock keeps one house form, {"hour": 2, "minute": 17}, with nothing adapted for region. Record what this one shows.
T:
{"hour": 7, "minute": 38}
